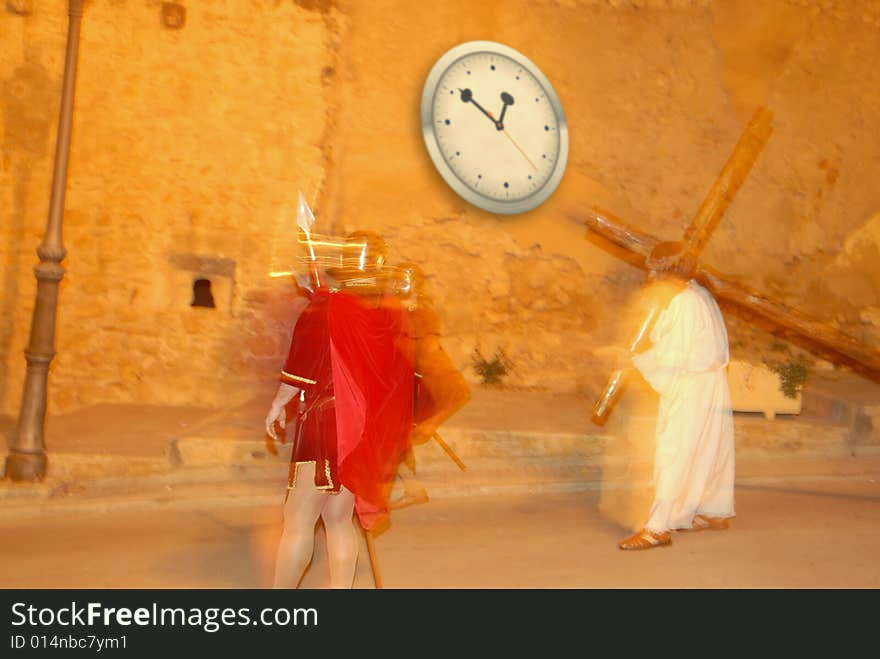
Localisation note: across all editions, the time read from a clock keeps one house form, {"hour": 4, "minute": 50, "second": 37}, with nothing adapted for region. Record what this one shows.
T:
{"hour": 12, "minute": 51, "second": 23}
